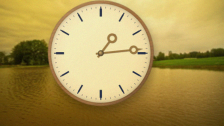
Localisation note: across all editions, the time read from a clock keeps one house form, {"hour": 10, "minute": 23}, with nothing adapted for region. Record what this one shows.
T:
{"hour": 1, "minute": 14}
